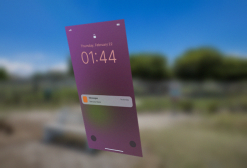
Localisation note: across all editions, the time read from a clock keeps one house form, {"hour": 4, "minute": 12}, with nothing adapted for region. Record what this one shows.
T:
{"hour": 1, "minute": 44}
